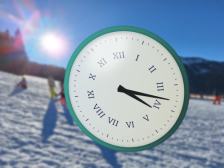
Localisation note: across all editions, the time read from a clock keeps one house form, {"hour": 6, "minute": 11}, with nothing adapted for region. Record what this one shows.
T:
{"hour": 4, "minute": 18}
